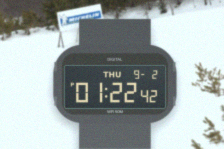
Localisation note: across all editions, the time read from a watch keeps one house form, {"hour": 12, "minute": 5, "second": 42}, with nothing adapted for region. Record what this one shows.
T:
{"hour": 1, "minute": 22, "second": 42}
